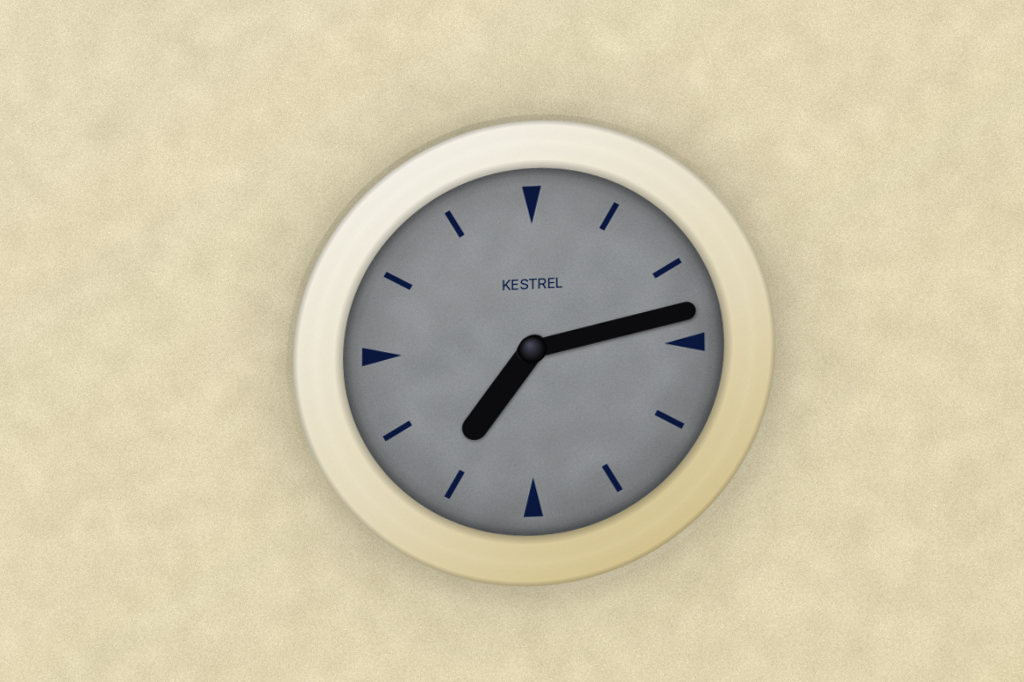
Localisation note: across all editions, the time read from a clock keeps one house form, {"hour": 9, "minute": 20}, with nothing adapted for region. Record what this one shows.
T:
{"hour": 7, "minute": 13}
